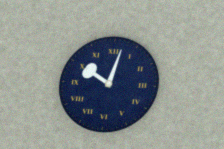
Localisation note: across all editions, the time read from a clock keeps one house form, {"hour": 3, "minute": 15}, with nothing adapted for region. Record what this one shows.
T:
{"hour": 10, "minute": 2}
